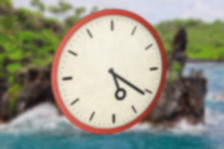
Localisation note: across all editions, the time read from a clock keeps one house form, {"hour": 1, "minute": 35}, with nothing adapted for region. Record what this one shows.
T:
{"hour": 5, "minute": 21}
